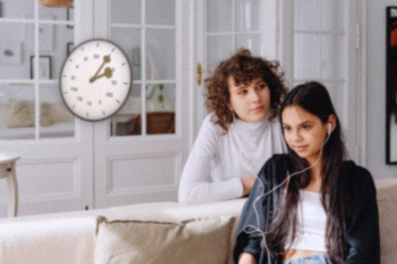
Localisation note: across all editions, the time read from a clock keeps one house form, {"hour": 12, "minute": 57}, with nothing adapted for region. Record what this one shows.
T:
{"hour": 2, "minute": 5}
